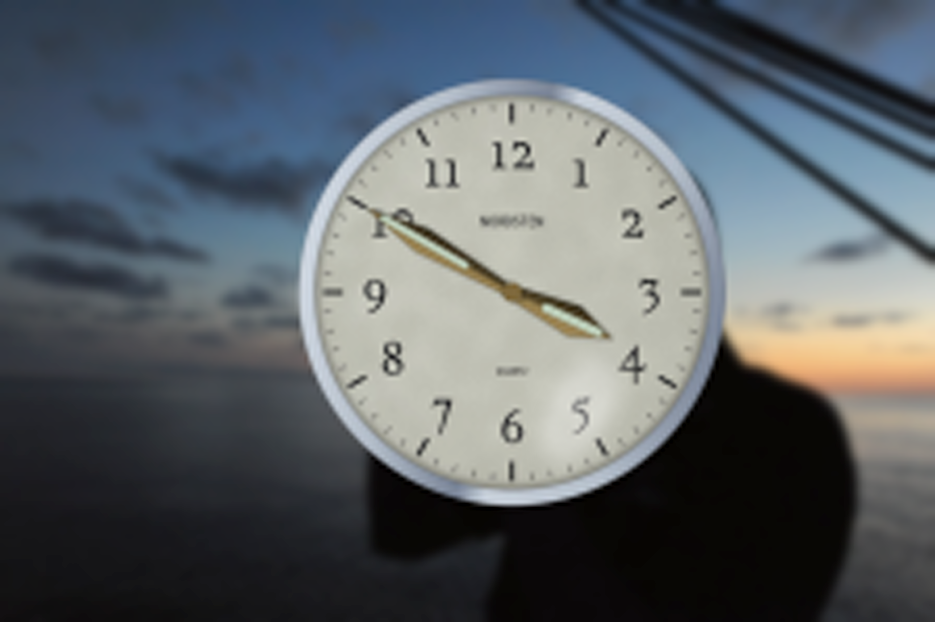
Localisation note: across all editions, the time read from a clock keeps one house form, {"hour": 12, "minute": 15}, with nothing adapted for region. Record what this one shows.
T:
{"hour": 3, "minute": 50}
